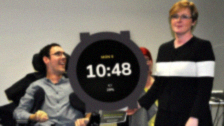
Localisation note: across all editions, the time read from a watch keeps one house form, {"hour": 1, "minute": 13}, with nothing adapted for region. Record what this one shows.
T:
{"hour": 10, "minute": 48}
